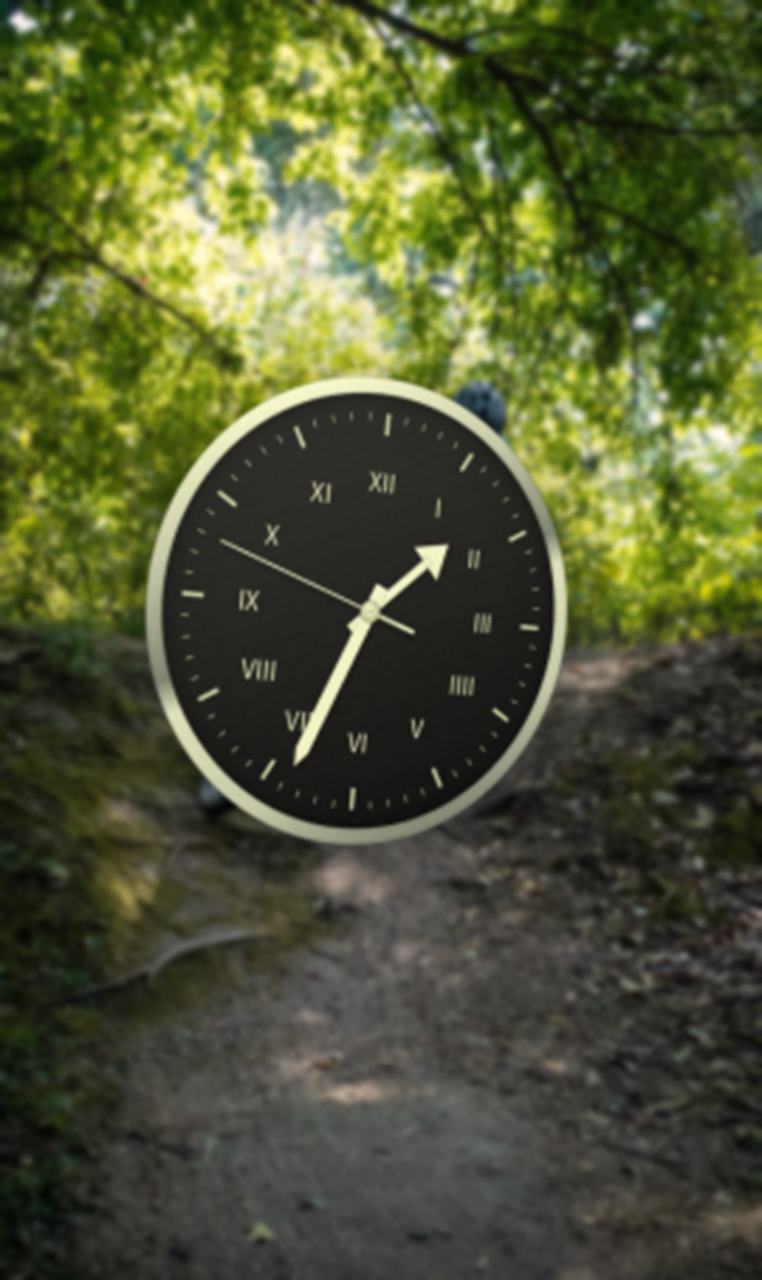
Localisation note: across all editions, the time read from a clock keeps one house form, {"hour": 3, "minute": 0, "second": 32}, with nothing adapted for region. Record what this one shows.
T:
{"hour": 1, "minute": 33, "second": 48}
